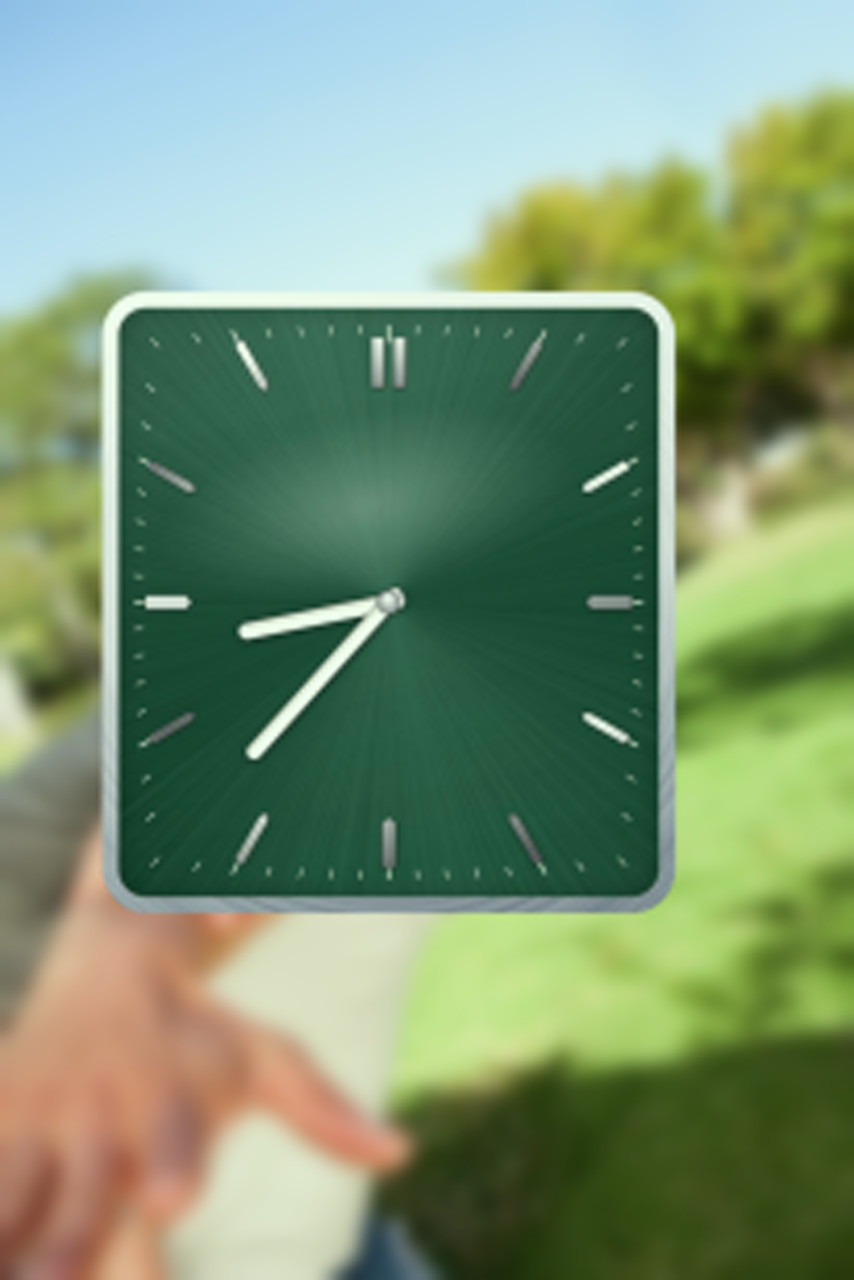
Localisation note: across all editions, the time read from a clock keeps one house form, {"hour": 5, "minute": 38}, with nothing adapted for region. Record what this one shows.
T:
{"hour": 8, "minute": 37}
